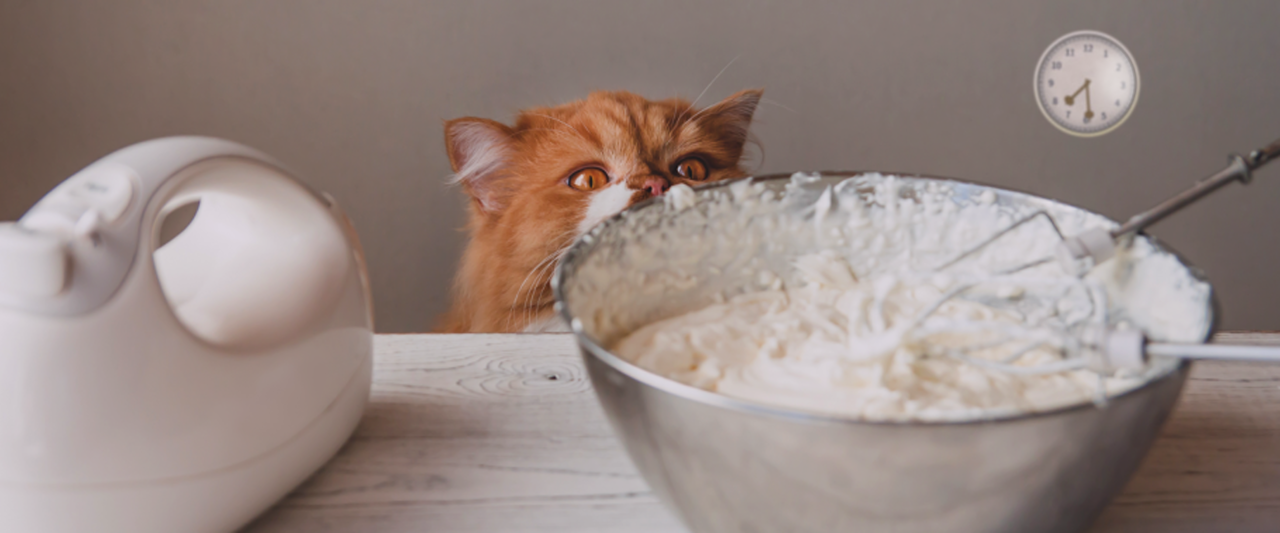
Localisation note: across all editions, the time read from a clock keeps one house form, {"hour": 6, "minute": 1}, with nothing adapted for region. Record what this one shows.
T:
{"hour": 7, "minute": 29}
